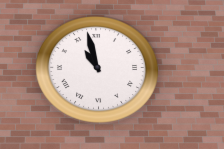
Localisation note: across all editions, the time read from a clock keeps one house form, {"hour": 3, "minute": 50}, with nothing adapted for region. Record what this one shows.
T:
{"hour": 10, "minute": 58}
